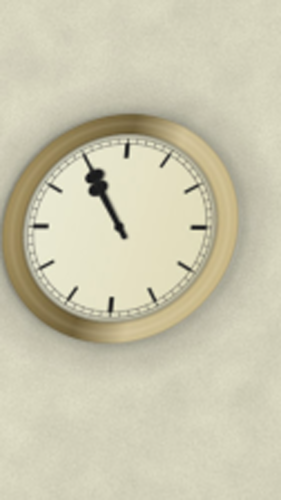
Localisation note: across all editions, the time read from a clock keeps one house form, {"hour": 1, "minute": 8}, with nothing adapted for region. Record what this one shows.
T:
{"hour": 10, "minute": 55}
